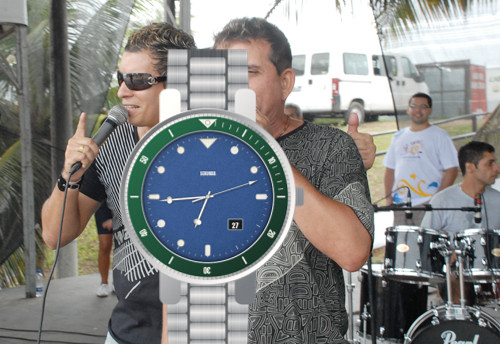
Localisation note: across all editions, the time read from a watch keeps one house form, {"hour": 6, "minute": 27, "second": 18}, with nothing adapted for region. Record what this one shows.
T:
{"hour": 6, "minute": 44, "second": 12}
